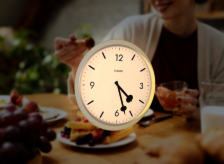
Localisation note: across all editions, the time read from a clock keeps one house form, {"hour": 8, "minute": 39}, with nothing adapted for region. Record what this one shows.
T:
{"hour": 4, "minute": 27}
